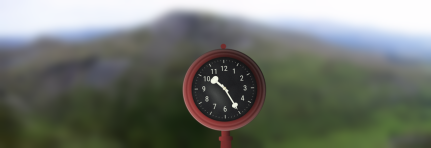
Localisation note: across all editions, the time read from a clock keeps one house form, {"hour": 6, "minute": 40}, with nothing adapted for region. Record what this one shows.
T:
{"hour": 10, "minute": 25}
